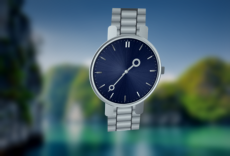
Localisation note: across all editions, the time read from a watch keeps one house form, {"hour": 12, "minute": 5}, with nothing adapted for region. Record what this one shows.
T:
{"hour": 1, "minute": 37}
